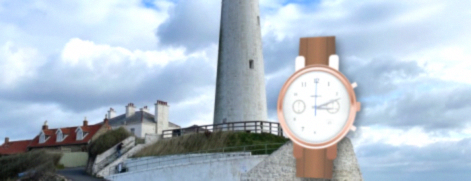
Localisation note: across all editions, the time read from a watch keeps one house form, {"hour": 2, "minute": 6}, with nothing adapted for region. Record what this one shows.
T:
{"hour": 3, "minute": 12}
